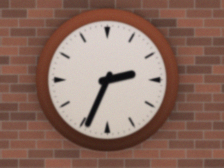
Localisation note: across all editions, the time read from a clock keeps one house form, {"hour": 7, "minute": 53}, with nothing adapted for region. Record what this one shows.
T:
{"hour": 2, "minute": 34}
